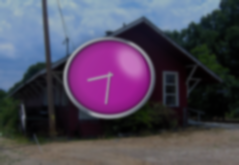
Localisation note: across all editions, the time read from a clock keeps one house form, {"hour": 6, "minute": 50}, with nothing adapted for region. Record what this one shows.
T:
{"hour": 8, "minute": 31}
